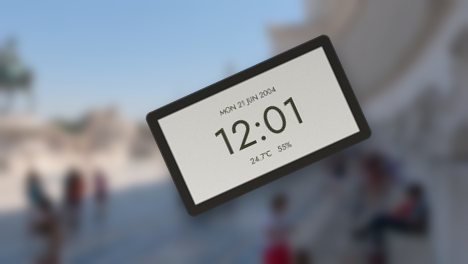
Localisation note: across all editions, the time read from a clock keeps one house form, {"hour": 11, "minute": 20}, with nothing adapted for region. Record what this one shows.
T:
{"hour": 12, "minute": 1}
